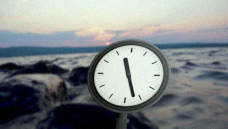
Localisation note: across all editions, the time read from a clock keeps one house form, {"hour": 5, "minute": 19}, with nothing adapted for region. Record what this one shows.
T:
{"hour": 11, "minute": 27}
